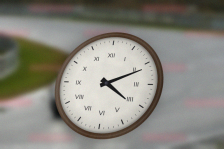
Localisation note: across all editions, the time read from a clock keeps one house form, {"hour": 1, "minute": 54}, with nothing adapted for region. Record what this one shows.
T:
{"hour": 4, "minute": 11}
